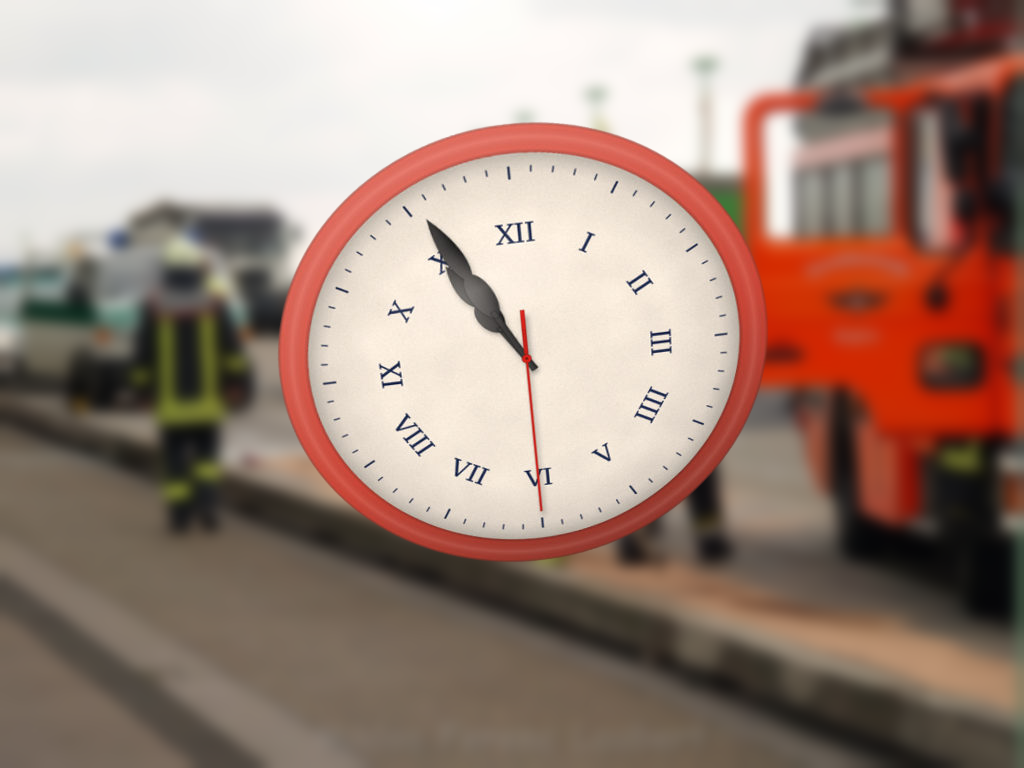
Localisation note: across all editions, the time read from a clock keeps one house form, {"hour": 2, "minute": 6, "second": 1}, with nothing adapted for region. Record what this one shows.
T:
{"hour": 10, "minute": 55, "second": 30}
